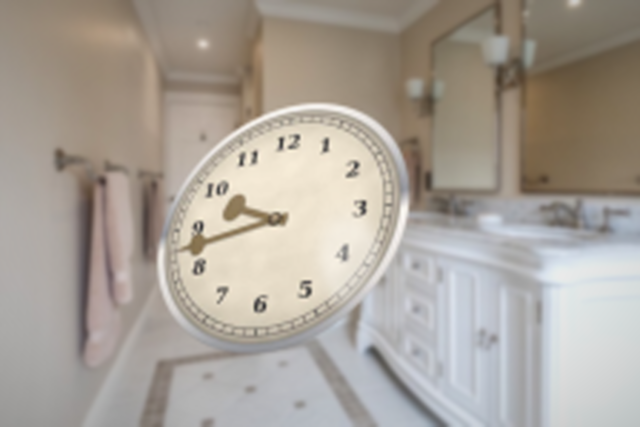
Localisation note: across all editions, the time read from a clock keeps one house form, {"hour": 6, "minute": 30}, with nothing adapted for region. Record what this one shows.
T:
{"hour": 9, "minute": 43}
